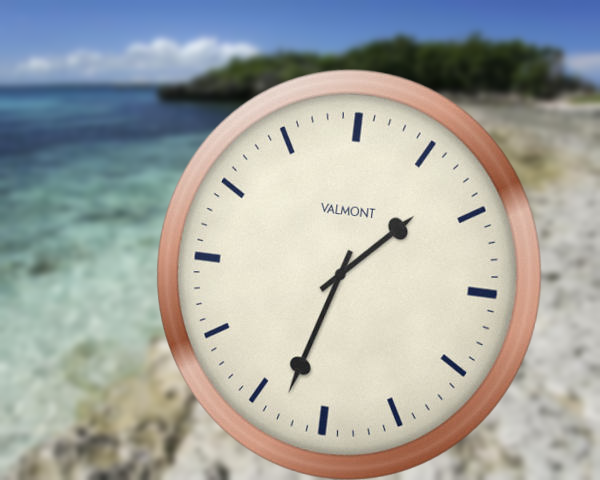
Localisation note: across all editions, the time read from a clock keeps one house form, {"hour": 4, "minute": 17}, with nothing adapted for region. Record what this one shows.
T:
{"hour": 1, "minute": 33}
